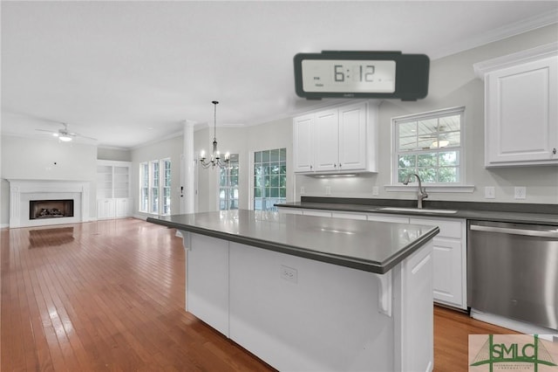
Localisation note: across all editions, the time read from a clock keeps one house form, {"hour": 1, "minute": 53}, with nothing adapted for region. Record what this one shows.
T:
{"hour": 6, "minute": 12}
